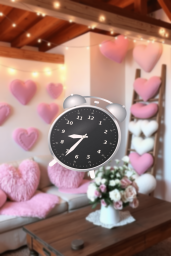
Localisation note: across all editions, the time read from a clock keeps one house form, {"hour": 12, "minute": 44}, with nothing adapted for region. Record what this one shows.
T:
{"hour": 8, "minute": 34}
